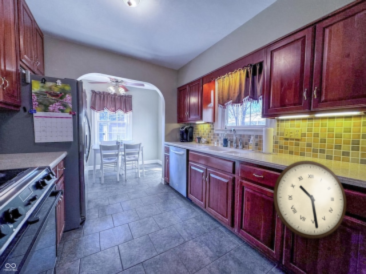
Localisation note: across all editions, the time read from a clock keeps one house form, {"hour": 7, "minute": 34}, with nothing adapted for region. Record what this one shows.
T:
{"hour": 10, "minute": 29}
